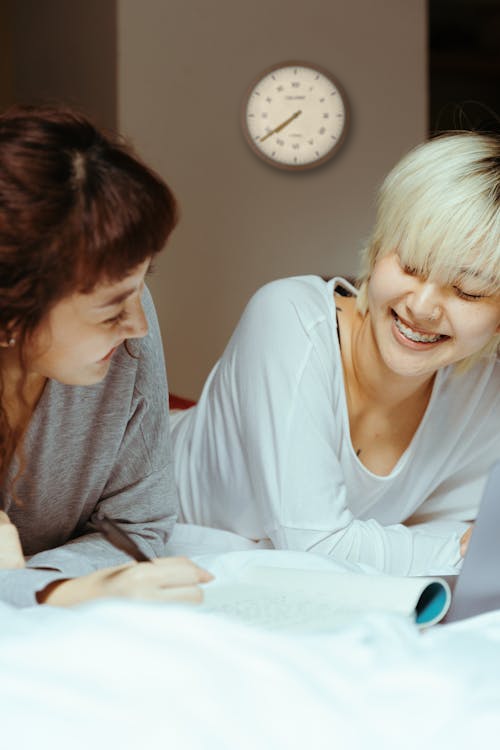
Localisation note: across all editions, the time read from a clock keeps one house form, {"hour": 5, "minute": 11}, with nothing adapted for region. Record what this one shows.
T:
{"hour": 7, "minute": 39}
